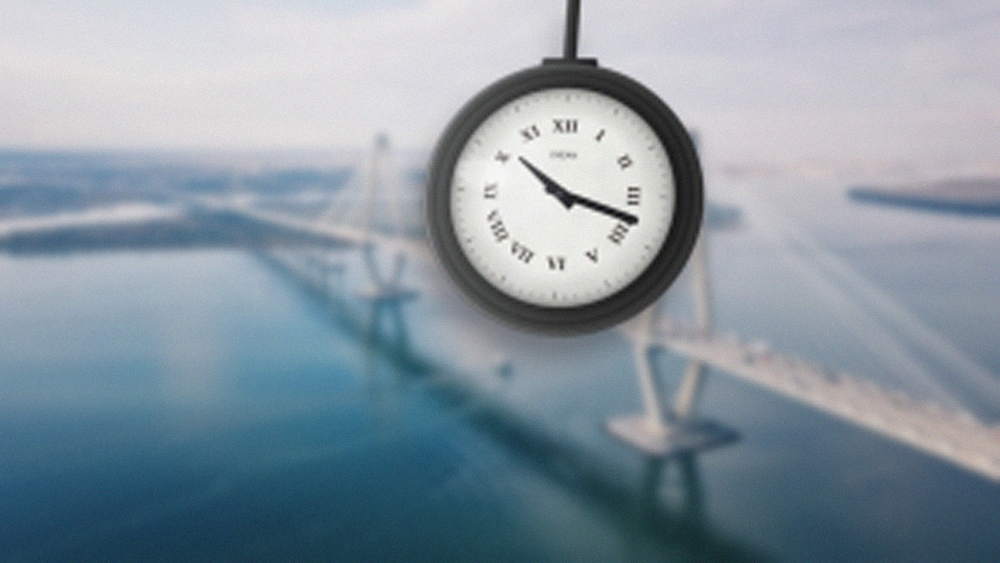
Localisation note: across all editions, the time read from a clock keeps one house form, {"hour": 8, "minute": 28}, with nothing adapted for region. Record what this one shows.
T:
{"hour": 10, "minute": 18}
